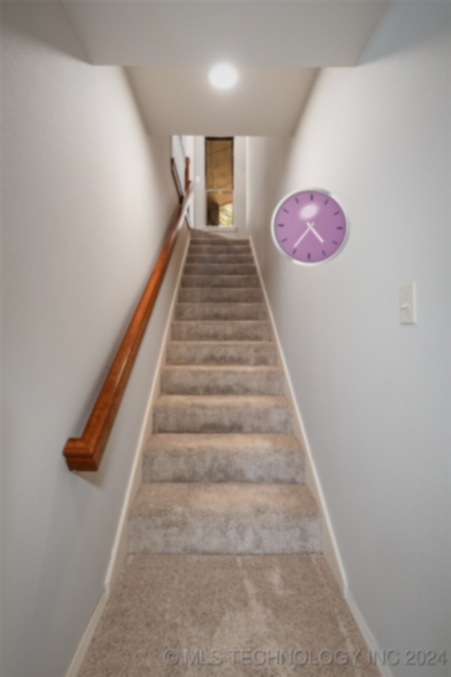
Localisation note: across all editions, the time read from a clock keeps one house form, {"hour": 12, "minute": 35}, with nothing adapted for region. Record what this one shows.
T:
{"hour": 4, "minute": 36}
